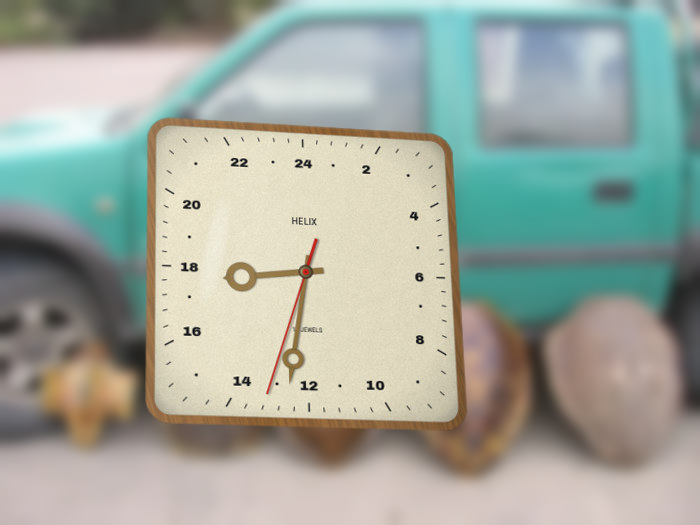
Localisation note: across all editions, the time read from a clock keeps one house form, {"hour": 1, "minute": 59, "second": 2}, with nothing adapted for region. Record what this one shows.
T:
{"hour": 17, "minute": 31, "second": 33}
